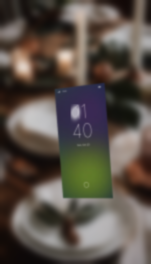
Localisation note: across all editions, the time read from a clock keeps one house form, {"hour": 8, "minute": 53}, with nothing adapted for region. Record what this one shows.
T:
{"hour": 11, "minute": 40}
